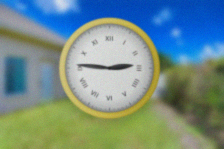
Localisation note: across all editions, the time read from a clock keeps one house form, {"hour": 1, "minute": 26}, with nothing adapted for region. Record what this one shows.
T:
{"hour": 2, "minute": 46}
